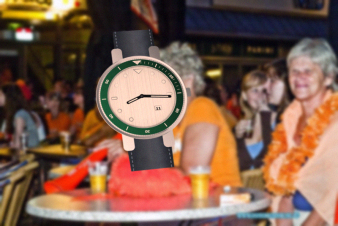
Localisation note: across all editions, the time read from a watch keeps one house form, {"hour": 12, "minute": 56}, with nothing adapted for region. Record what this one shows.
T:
{"hour": 8, "minute": 16}
